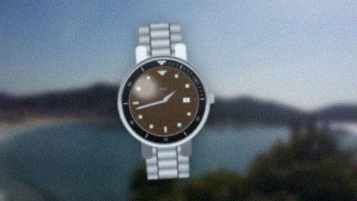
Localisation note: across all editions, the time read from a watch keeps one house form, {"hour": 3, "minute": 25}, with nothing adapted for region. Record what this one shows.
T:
{"hour": 1, "minute": 43}
